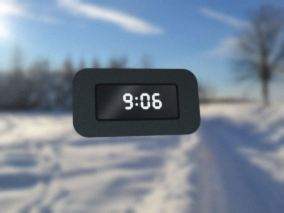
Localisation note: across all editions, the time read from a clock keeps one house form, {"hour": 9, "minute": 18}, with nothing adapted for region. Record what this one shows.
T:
{"hour": 9, "minute": 6}
